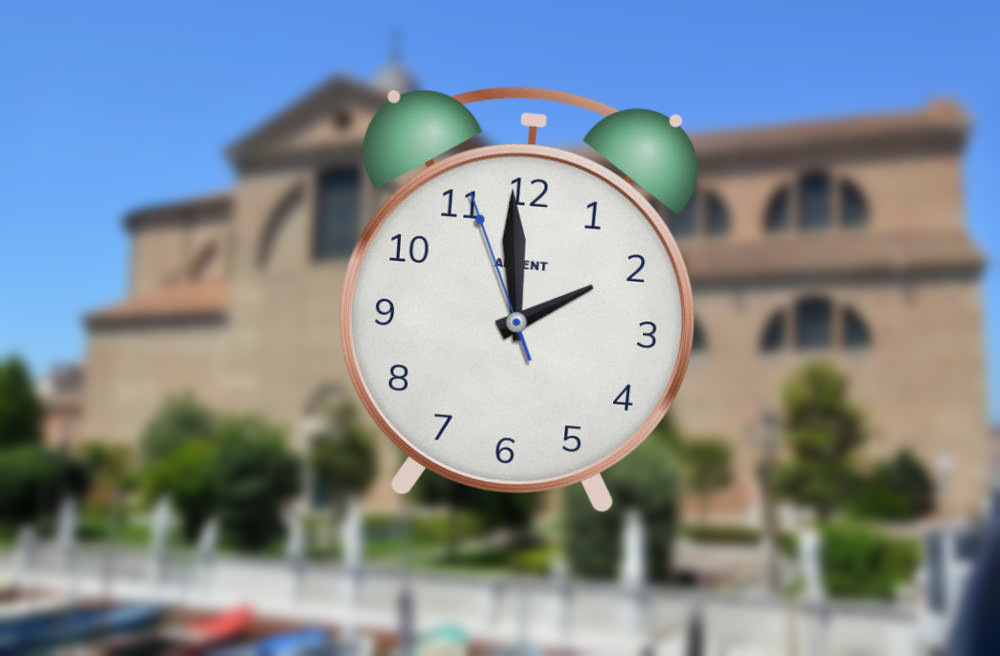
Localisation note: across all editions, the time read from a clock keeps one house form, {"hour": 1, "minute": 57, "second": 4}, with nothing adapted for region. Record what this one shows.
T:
{"hour": 1, "minute": 58, "second": 56}
